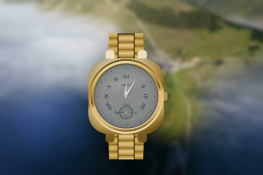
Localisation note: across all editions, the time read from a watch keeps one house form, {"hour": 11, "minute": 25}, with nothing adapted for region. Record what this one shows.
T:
{"hour": 12, "minute": 5}
